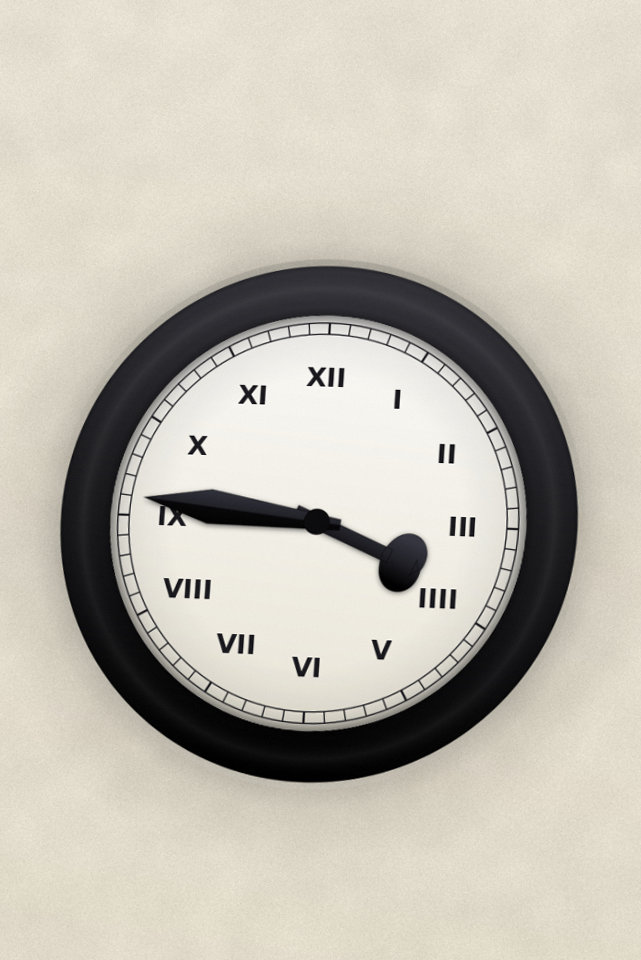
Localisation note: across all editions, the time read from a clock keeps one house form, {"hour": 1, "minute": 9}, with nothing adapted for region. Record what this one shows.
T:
{"hour": 3, "minute": 46}
